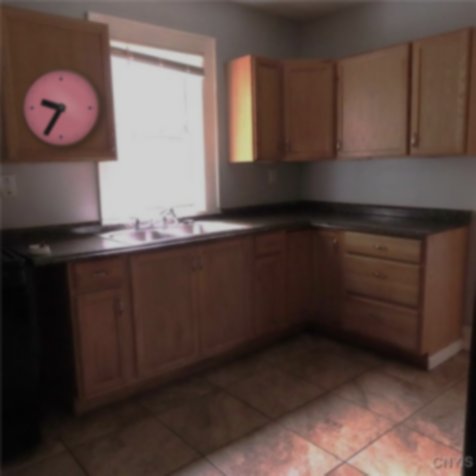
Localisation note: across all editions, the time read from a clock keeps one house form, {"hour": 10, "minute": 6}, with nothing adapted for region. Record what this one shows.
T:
{"hour": 9, "minute": 35}
